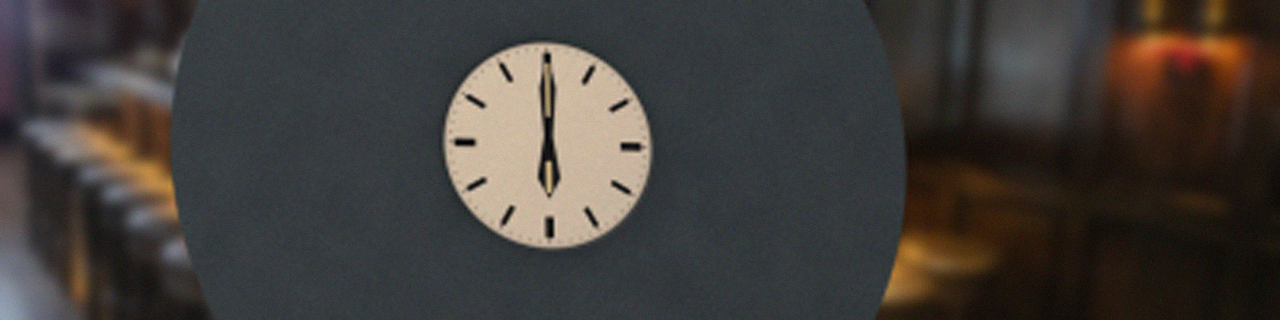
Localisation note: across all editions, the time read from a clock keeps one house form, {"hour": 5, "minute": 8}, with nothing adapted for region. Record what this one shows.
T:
{"hour": 6, "minute": 0}
